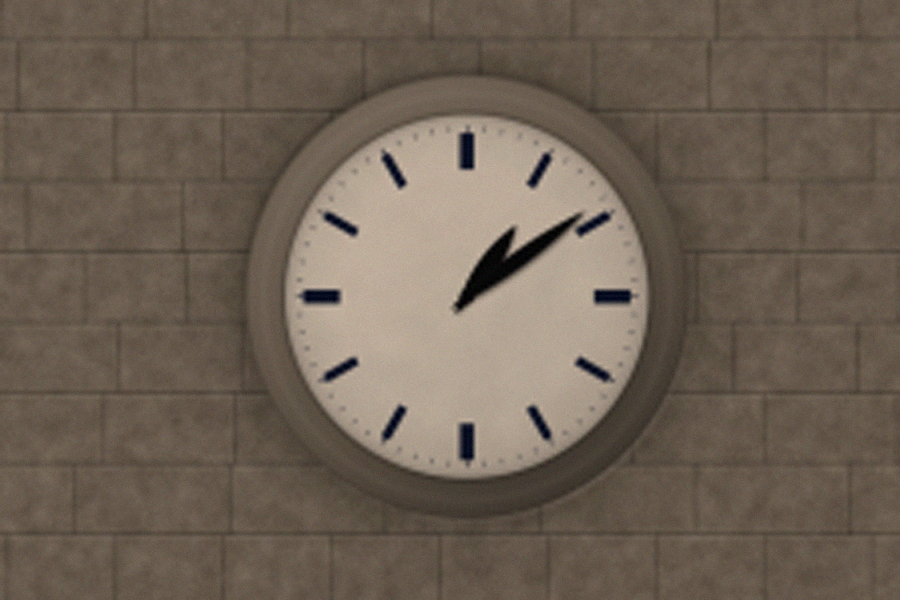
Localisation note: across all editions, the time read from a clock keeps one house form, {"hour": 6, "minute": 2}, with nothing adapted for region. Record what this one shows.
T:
{"hour": 1, "minute": 9}
